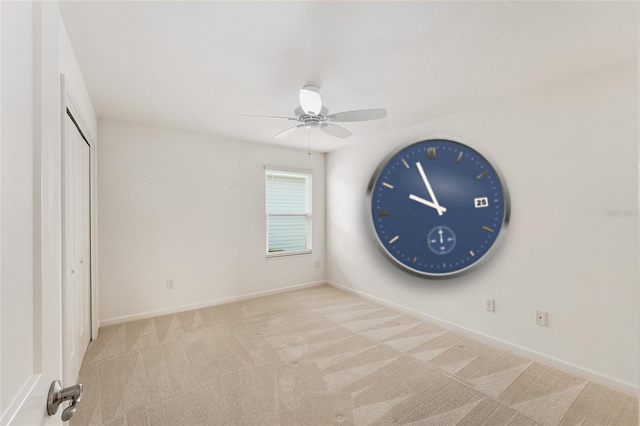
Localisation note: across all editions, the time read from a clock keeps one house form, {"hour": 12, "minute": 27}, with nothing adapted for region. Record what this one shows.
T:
{"hour": 9, "minute": 57}
